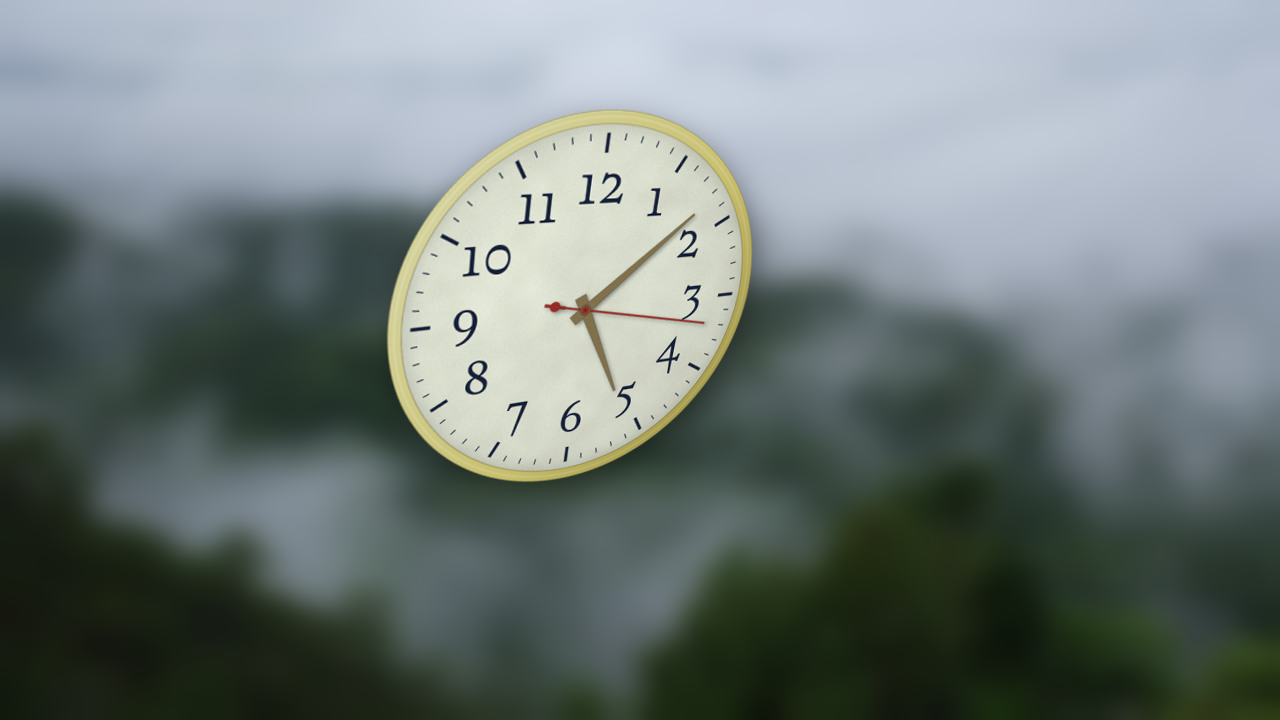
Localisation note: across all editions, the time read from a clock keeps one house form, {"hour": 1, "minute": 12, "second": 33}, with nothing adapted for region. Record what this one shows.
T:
{"hour": 5, "minute": 8, "second": 17}
